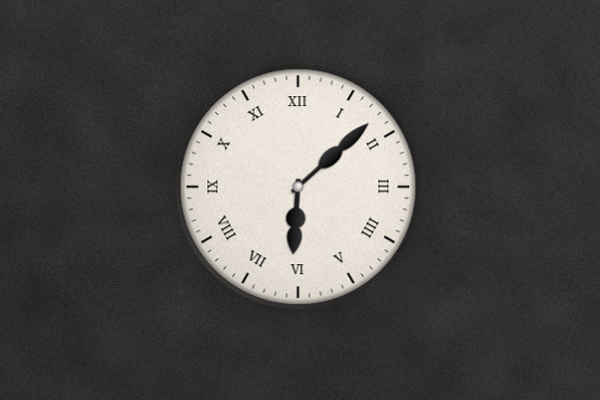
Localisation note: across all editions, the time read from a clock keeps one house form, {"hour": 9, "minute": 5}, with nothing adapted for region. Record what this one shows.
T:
{"hour": 6, "minute": 8}
